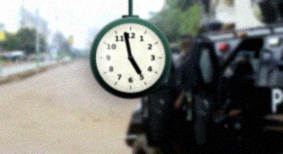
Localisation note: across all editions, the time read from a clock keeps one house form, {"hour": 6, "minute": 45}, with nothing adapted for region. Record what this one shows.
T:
{"hour": 4, "minute": 58}
